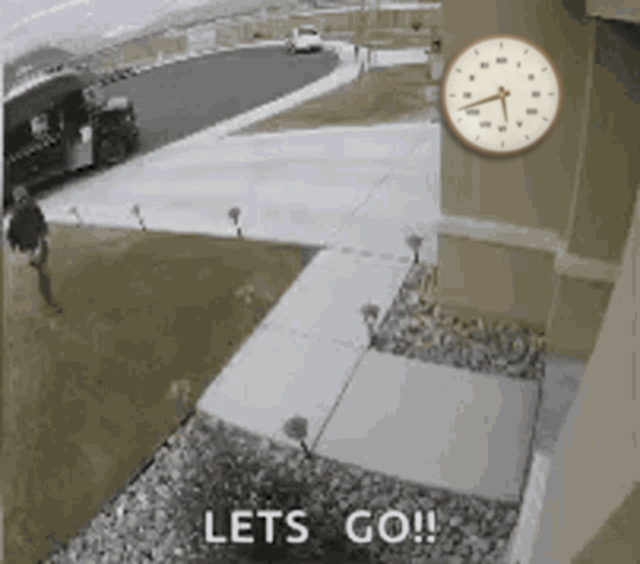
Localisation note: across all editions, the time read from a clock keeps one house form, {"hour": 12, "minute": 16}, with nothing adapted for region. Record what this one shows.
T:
{"hour": 5, "minute": 42}
